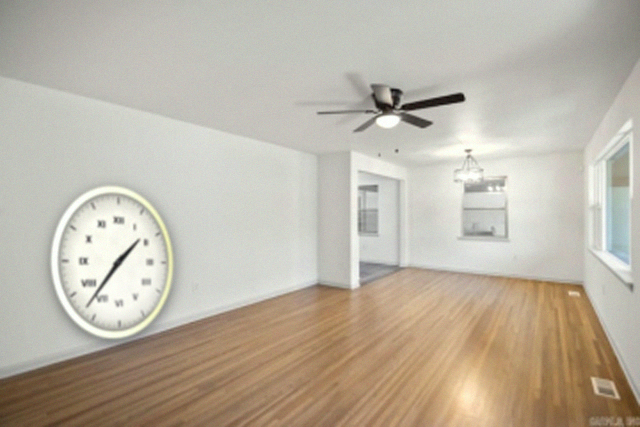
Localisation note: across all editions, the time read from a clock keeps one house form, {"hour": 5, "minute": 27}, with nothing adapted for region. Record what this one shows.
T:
{"hour": 1, "minute": 37}
